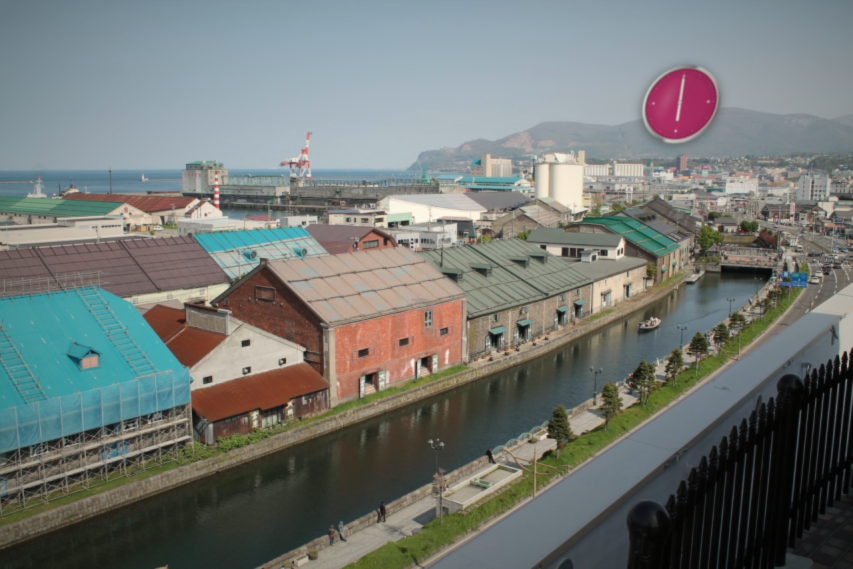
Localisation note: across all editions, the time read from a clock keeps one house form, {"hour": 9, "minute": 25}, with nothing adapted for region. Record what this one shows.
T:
{"hour": 6, "minute": 0}
